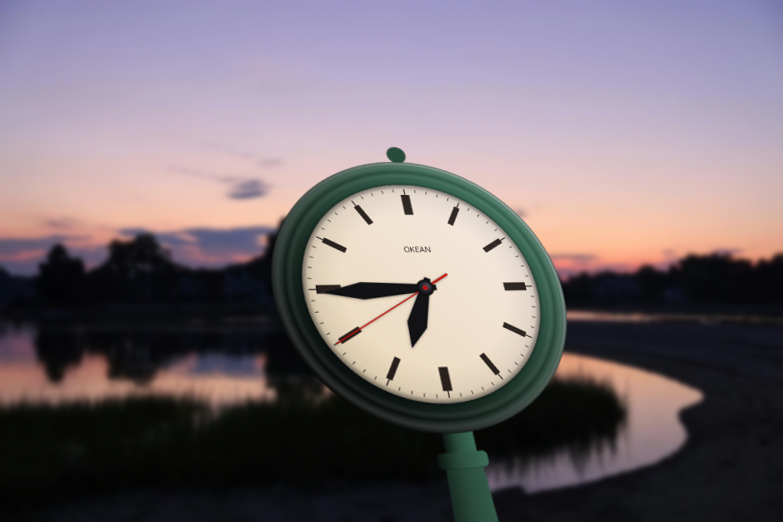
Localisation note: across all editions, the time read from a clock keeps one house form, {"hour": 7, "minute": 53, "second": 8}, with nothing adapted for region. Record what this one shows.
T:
{"hour": 6, "minute": 44, "second": 40}
